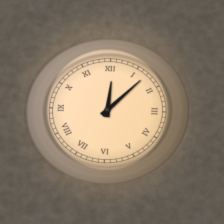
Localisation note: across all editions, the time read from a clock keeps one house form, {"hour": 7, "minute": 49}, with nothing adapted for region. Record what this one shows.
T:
{"hour": 12, "minute": 7}
